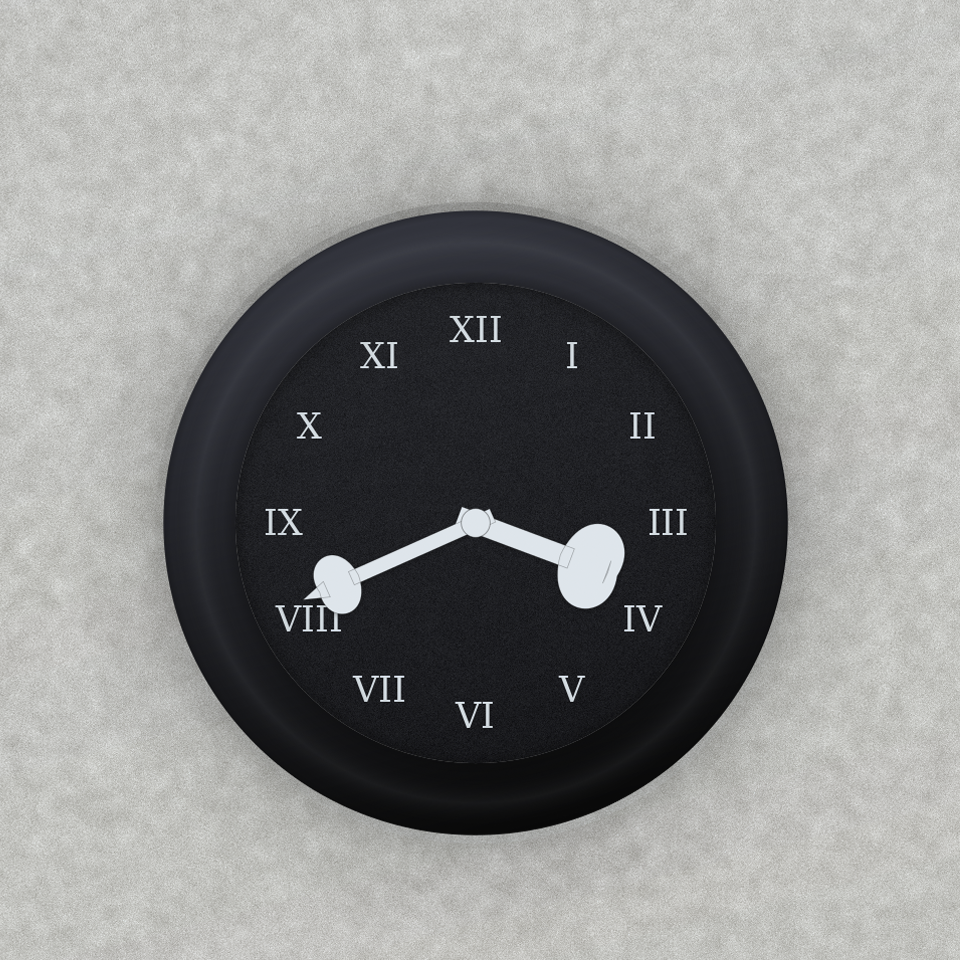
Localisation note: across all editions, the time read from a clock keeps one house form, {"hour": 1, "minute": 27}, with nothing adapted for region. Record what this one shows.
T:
{"hour": 3, "minute": 41}
